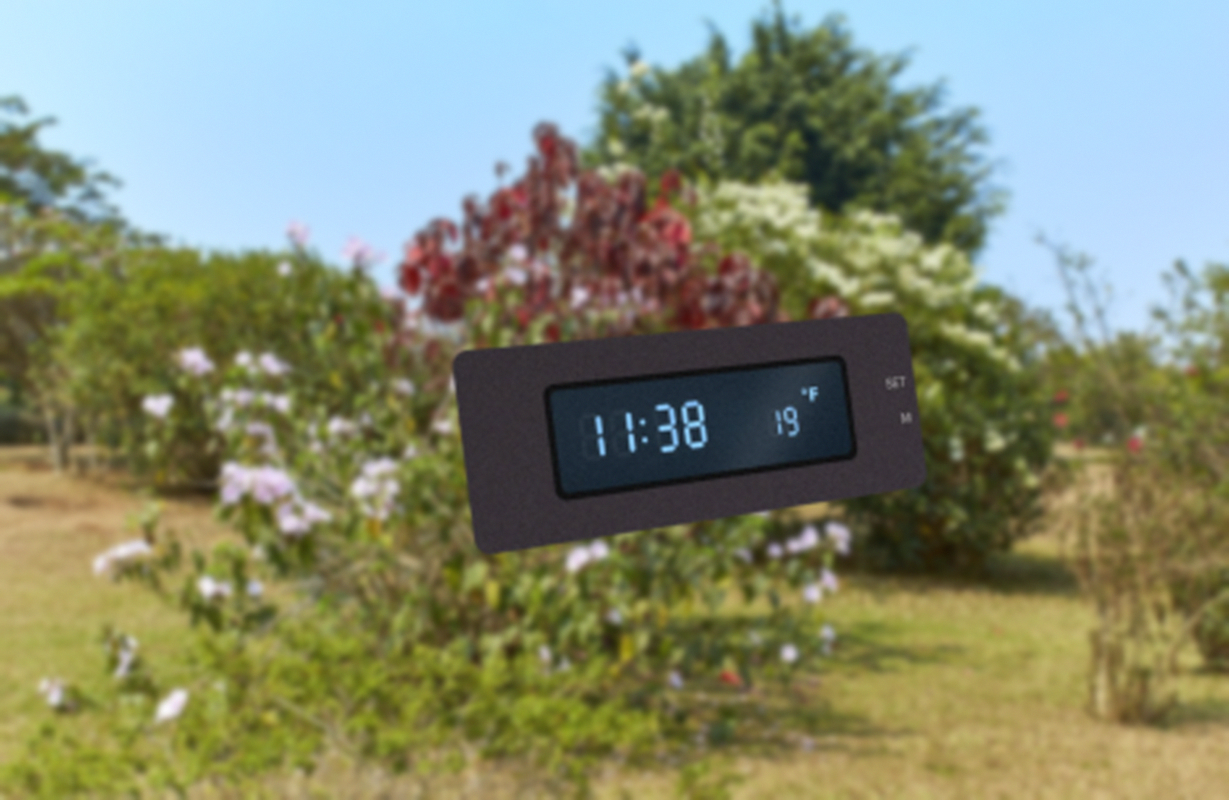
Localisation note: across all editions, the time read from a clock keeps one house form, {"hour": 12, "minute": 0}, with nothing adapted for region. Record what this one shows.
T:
{"hour": 11, "minute": 38}
